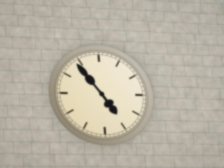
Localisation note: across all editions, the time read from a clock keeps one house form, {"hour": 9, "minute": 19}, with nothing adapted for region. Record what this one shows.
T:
{"hour": 4, "minute": 54}
